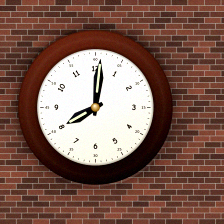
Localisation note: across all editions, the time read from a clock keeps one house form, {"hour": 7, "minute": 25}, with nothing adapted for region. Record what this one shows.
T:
{"hour": 8, "minute": 1}
